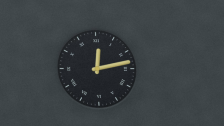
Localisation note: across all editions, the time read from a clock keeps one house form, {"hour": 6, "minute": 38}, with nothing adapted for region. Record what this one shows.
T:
{"hour": 12, "minute": 13}
